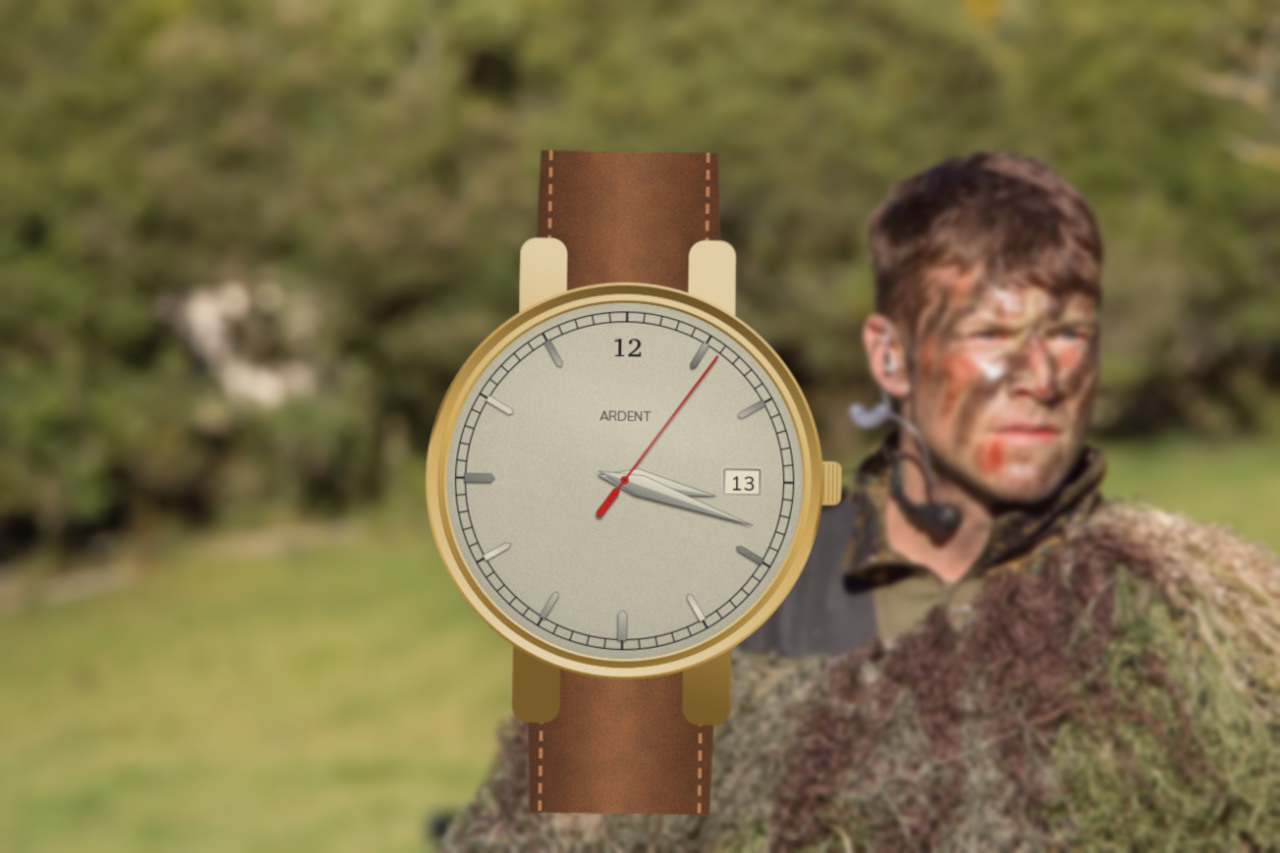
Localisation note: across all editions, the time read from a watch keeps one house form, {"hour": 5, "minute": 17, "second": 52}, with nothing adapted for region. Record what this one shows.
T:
{"hour": 3, "minute": 18, "second": 6}
